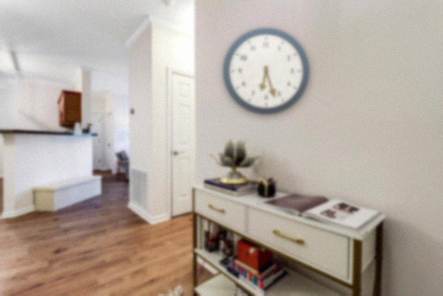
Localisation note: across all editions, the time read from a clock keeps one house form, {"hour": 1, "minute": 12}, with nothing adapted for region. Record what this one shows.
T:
{"hour": 6, "minute": 27}
